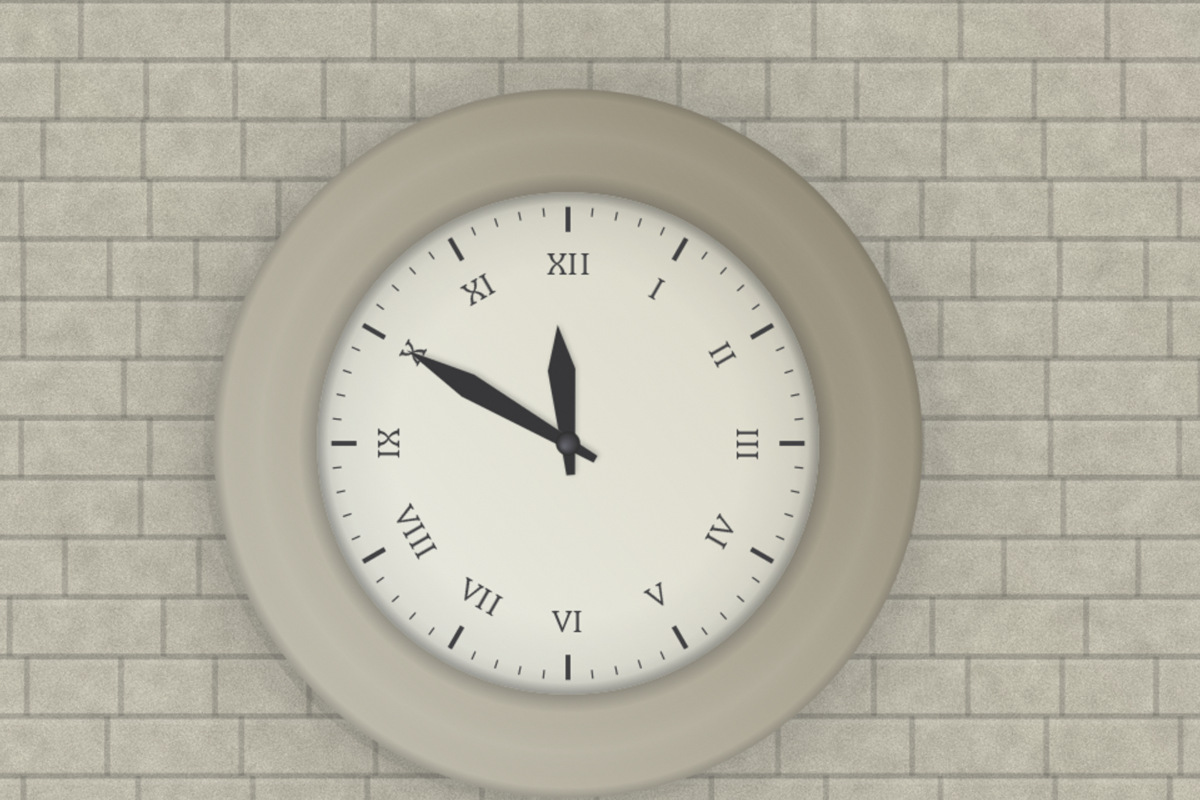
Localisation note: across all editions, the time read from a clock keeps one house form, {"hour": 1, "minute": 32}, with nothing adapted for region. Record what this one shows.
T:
{"hour": 11, "minute": 50}
